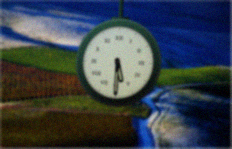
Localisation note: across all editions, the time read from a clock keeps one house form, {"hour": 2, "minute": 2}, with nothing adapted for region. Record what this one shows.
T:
{"hour": 5, "minute": 30}
